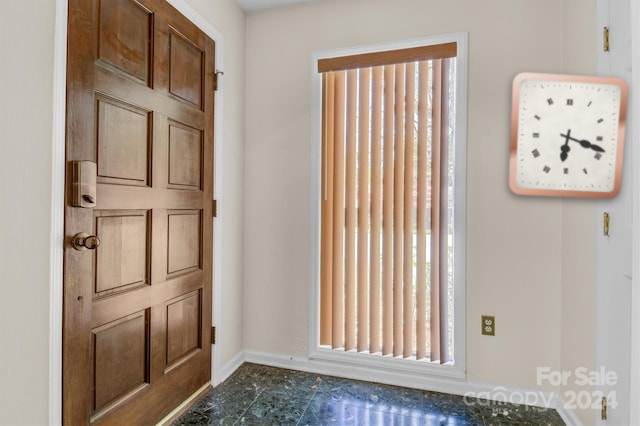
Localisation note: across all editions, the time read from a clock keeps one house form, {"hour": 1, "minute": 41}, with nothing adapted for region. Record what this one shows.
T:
{"hour": 6, "minute": 18}
